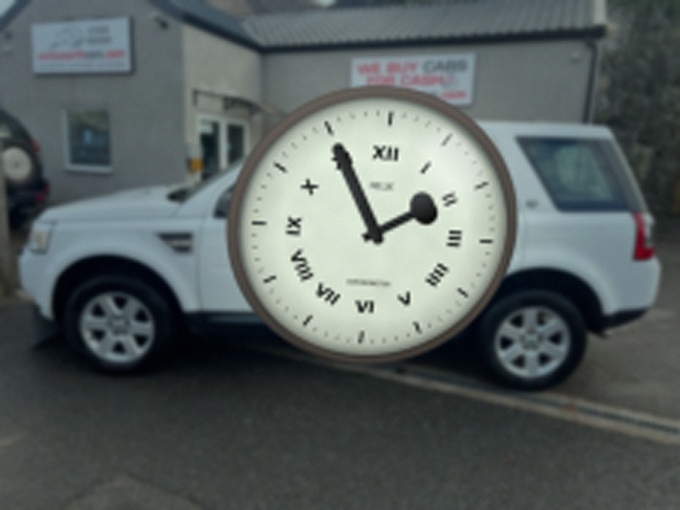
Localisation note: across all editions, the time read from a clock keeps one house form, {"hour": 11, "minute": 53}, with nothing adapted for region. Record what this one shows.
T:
{"hour": 1, "minute": 55}
